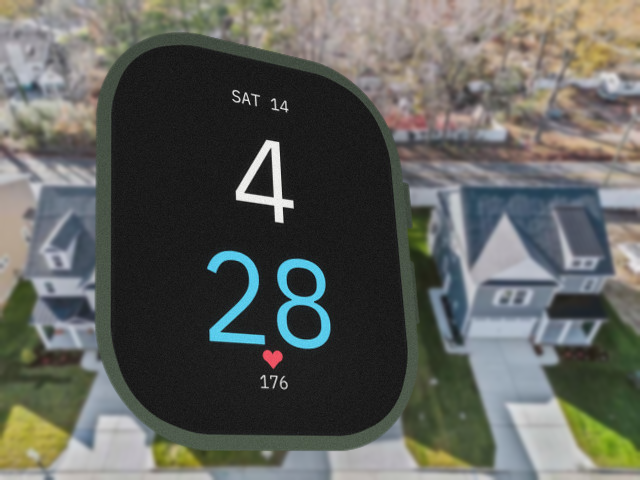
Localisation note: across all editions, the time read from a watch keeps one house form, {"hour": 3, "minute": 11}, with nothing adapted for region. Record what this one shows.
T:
{"hour": 4, "minute": 28}
